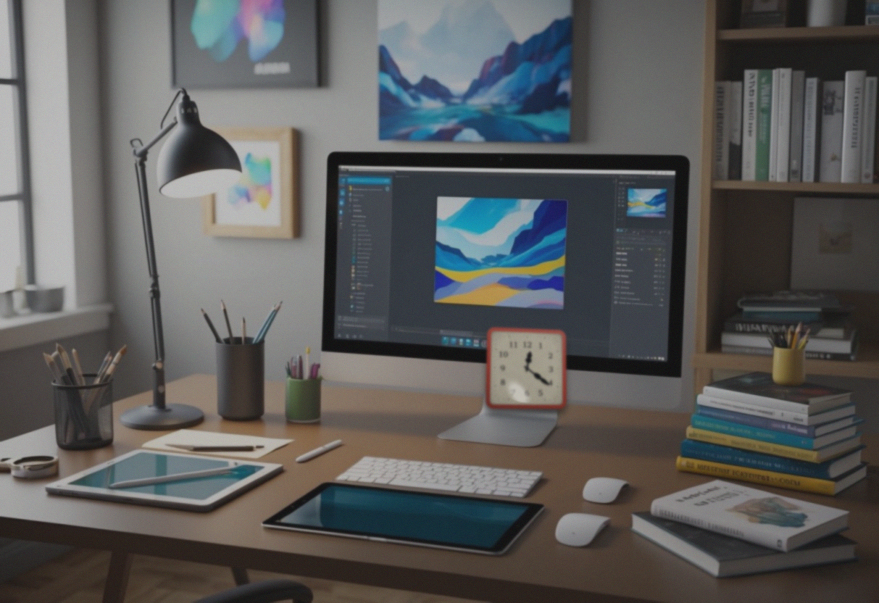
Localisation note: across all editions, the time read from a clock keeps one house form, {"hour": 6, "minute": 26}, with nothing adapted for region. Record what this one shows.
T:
{"hour": 12, "minute": 21}
